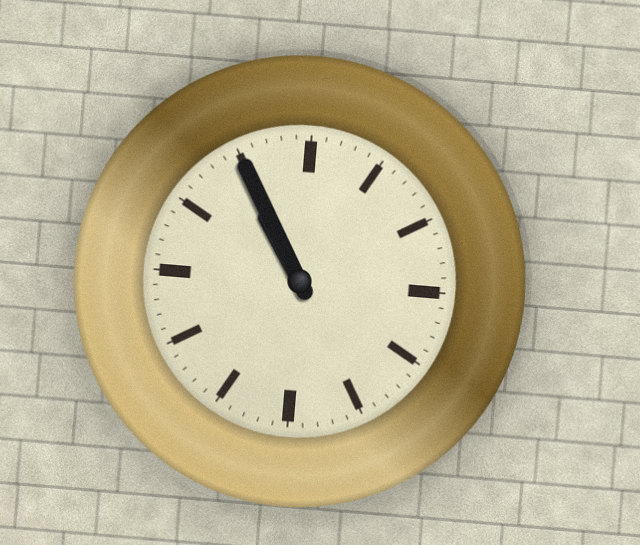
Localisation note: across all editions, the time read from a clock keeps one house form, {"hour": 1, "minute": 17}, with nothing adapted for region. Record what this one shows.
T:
{"hour": 10, "minute": 55}
